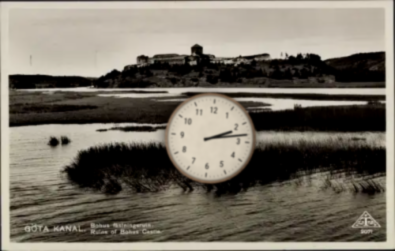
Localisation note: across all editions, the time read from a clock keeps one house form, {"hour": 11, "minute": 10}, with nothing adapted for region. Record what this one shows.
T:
{"hour": 2, "minute": 13}
